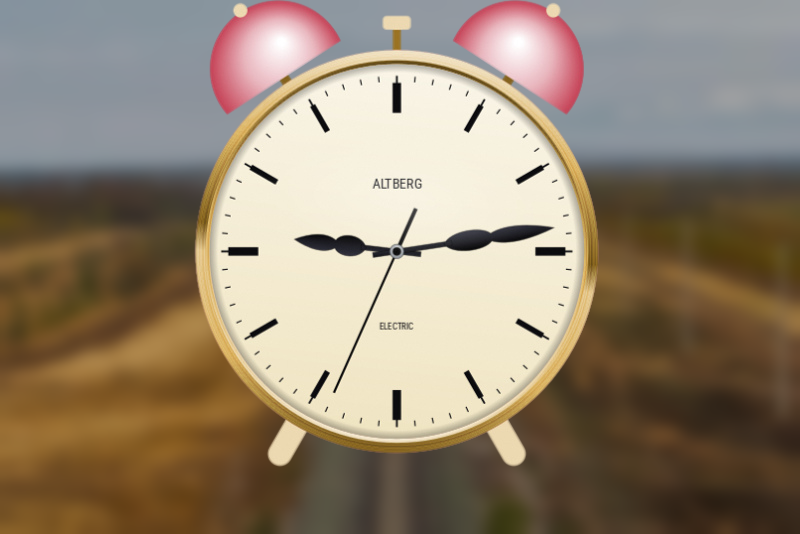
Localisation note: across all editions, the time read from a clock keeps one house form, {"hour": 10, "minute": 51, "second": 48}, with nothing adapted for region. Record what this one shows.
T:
{"hour": 9, "minute": 13, "second": 34}
